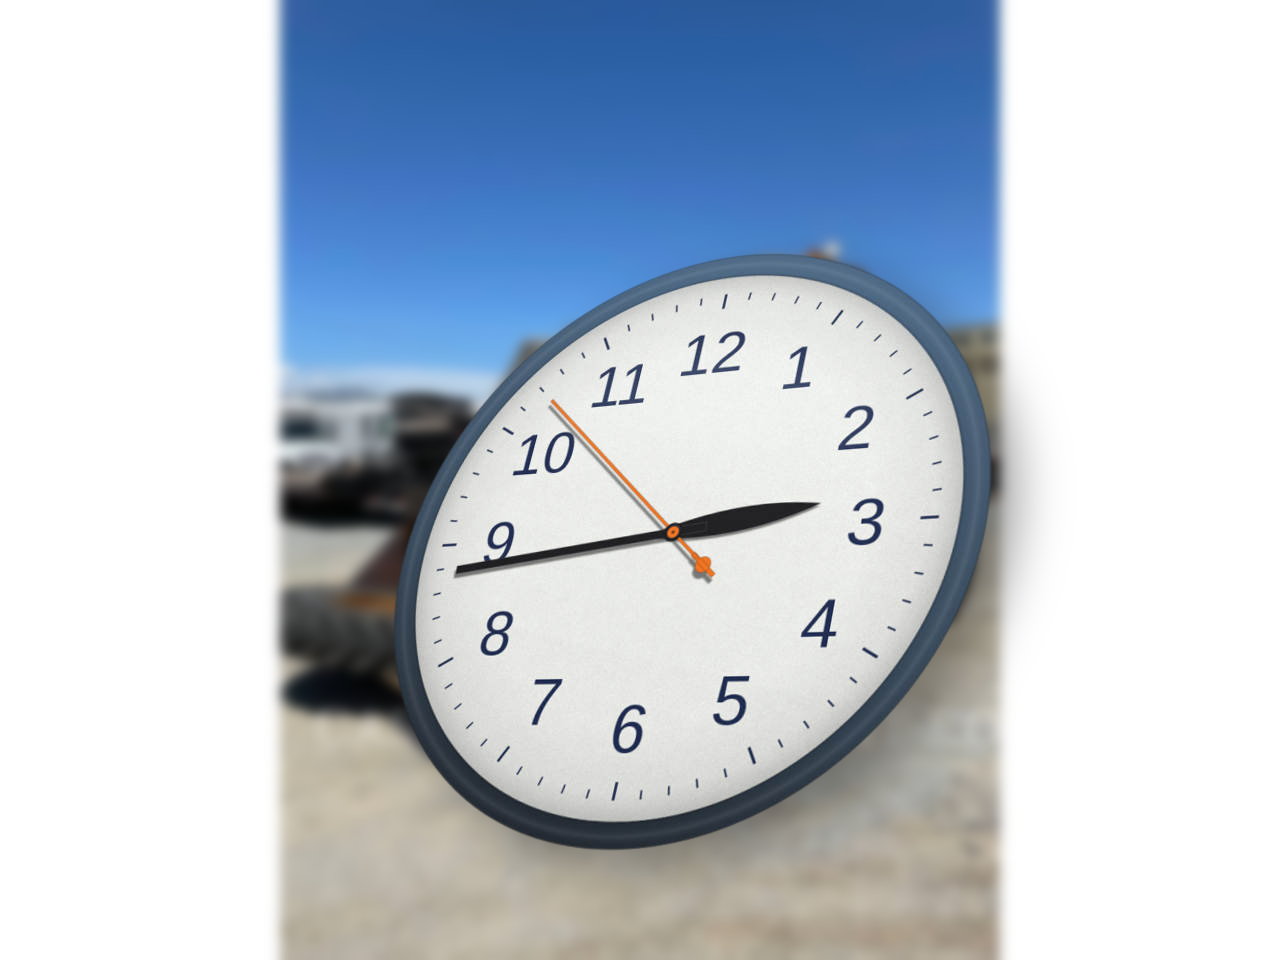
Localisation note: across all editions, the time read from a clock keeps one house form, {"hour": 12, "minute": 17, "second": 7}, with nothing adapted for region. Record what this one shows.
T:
{"hour": 2, "minute": 43, "second": 52}
